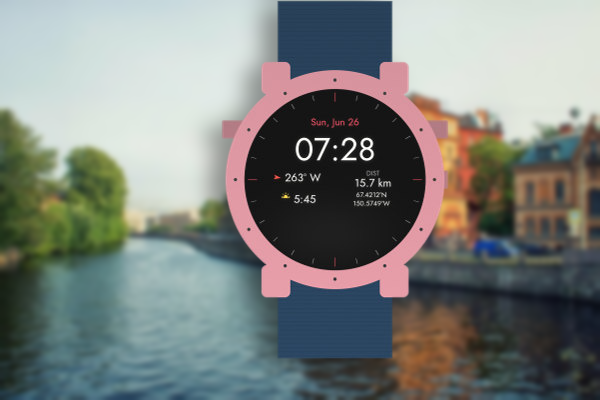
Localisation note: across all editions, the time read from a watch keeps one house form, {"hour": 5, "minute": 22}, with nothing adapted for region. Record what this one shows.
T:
{"hour": 7, "minute": 28}
